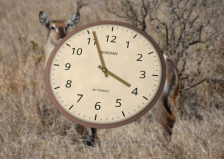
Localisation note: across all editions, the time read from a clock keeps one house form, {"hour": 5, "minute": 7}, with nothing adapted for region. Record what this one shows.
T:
{"hour": 3, "minute": 56}
